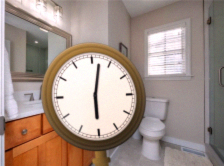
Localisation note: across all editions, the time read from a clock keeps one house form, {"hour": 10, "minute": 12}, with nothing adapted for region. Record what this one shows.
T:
{"hour": 6, "minute": 2}
